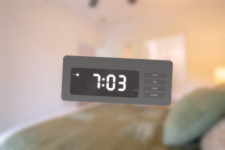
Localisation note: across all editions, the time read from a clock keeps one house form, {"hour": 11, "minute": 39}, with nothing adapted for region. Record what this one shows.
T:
{"hour": 7, "minute": 3}
